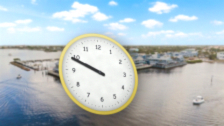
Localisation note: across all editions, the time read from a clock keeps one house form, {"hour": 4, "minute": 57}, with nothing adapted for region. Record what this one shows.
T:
{"hour": 9, "minute": 49}
